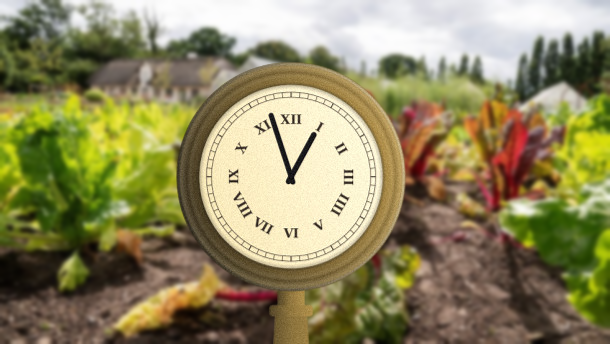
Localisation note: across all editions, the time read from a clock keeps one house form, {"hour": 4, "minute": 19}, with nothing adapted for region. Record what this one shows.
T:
{"hour": 12, "minute": 57}
